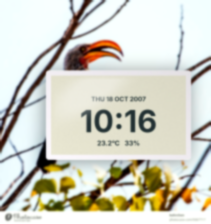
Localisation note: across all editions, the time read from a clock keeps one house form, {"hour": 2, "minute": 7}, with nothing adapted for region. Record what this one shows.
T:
{"hour": 10, "minute": 16}
